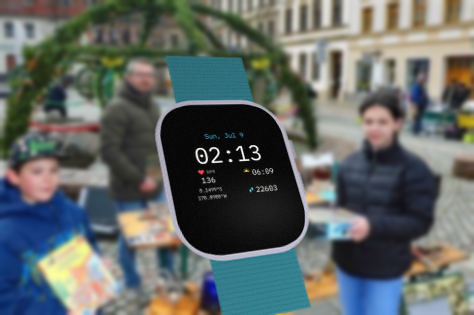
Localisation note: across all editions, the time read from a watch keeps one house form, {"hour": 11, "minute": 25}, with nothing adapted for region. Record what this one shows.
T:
{"hour": 2, "minute": 13}
